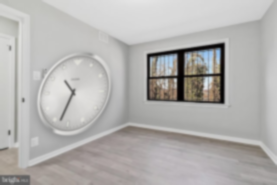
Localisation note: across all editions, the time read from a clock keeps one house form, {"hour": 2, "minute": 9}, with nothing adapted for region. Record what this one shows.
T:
{"hour": 10, "minute": 33}
